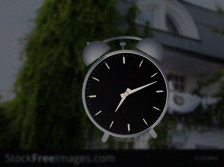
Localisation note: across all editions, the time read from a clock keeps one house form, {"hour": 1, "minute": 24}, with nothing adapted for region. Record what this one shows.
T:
{"hour": 7, "minute": 12}
